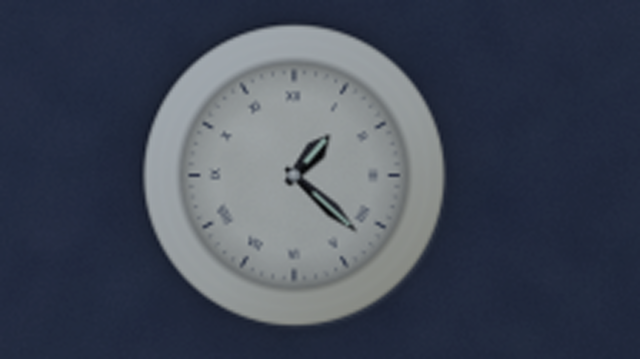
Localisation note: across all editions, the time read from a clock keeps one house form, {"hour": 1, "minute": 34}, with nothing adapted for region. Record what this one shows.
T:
{"hour": 1, "minute": 22}
